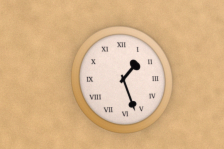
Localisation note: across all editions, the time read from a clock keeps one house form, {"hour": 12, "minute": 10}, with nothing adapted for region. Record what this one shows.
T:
{"hour": 1, "minute": 27}
